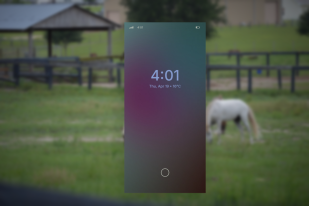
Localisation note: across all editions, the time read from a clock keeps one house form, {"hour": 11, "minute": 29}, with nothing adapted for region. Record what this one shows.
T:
{"hour": 4, "minute": 1}
